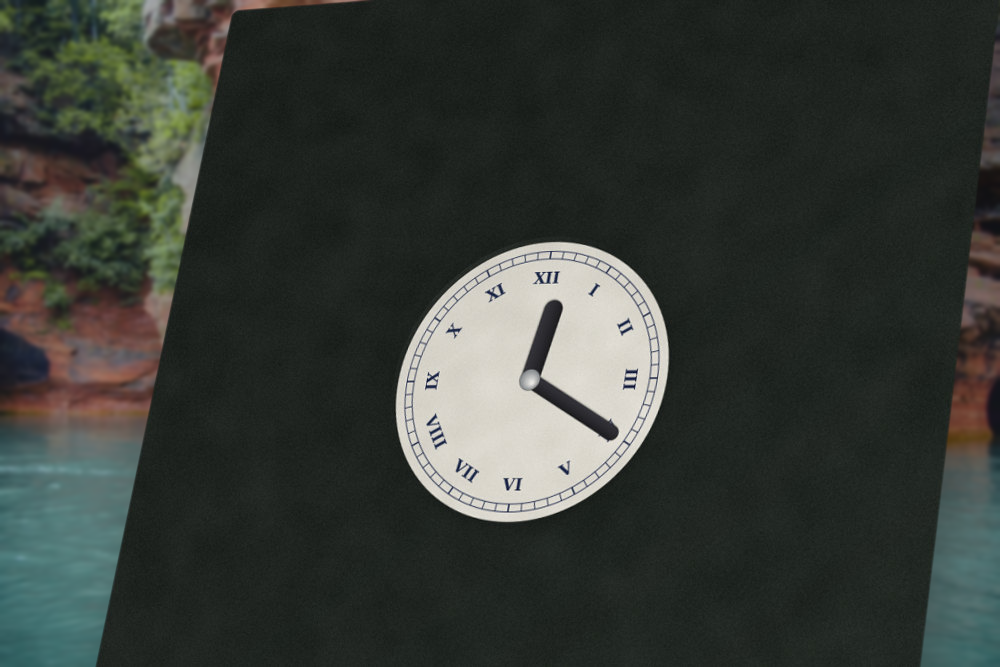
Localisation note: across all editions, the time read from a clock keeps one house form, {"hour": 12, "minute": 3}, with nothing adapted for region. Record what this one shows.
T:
{"hour": 12, "minute": 20}
